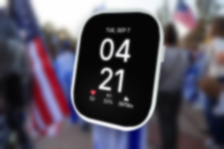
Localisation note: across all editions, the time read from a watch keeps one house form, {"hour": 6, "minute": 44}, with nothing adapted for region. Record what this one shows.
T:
{"hour": 4, "minute": 21}
